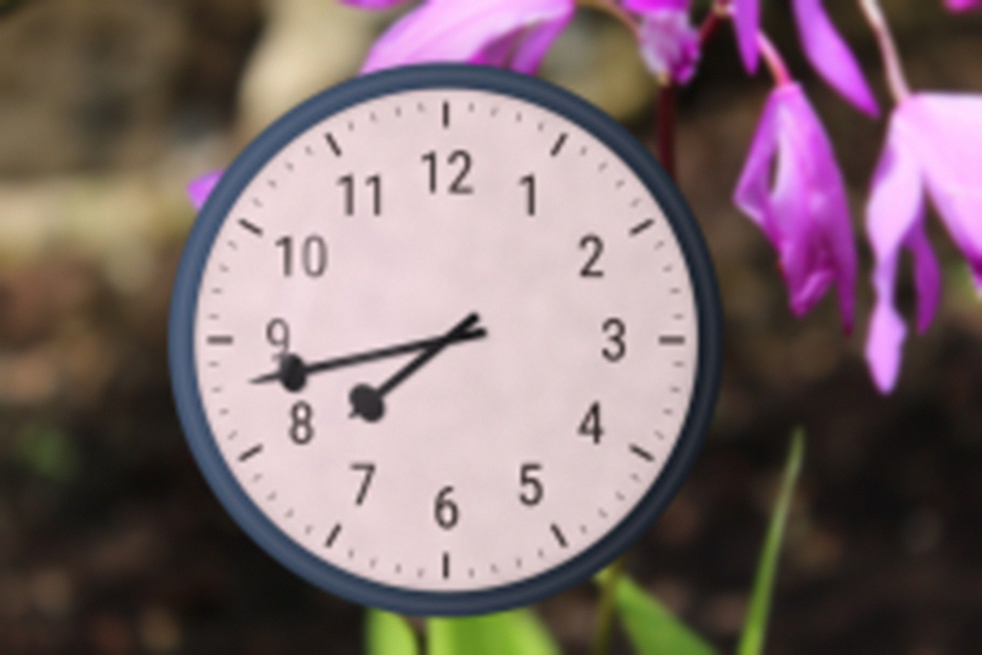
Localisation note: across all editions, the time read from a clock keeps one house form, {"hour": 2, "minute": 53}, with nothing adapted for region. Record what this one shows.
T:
{"hour": 7, "minute": 43}
